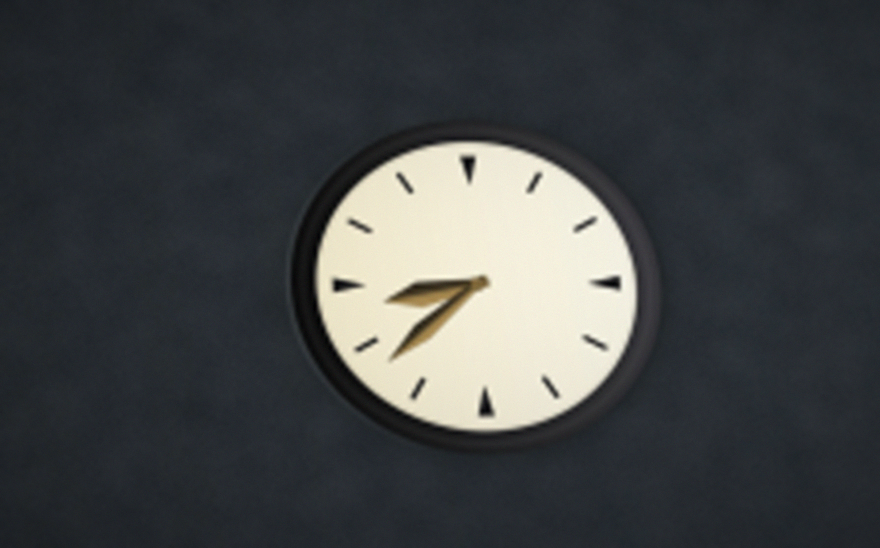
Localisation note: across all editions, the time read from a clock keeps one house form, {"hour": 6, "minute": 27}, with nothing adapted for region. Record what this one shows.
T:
{"hour": 8, "minute": 38}
